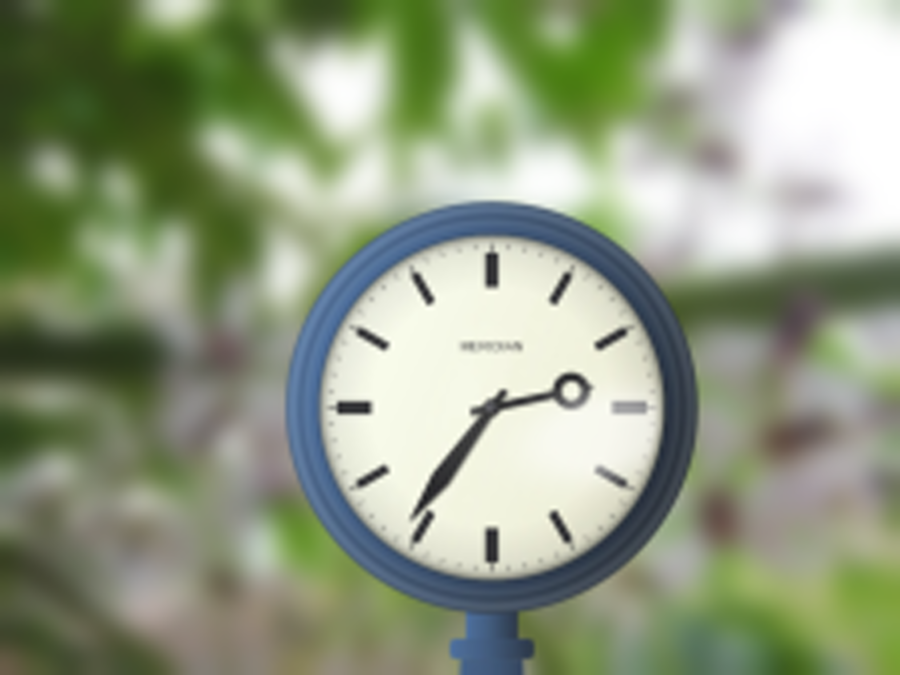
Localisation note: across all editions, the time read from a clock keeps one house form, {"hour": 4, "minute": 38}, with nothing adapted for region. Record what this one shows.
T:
{"hour": 2, "minute": 36}
